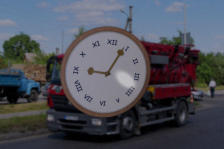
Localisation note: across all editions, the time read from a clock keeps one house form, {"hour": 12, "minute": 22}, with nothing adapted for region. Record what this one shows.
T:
{"hour": 9, "minute": 4}
